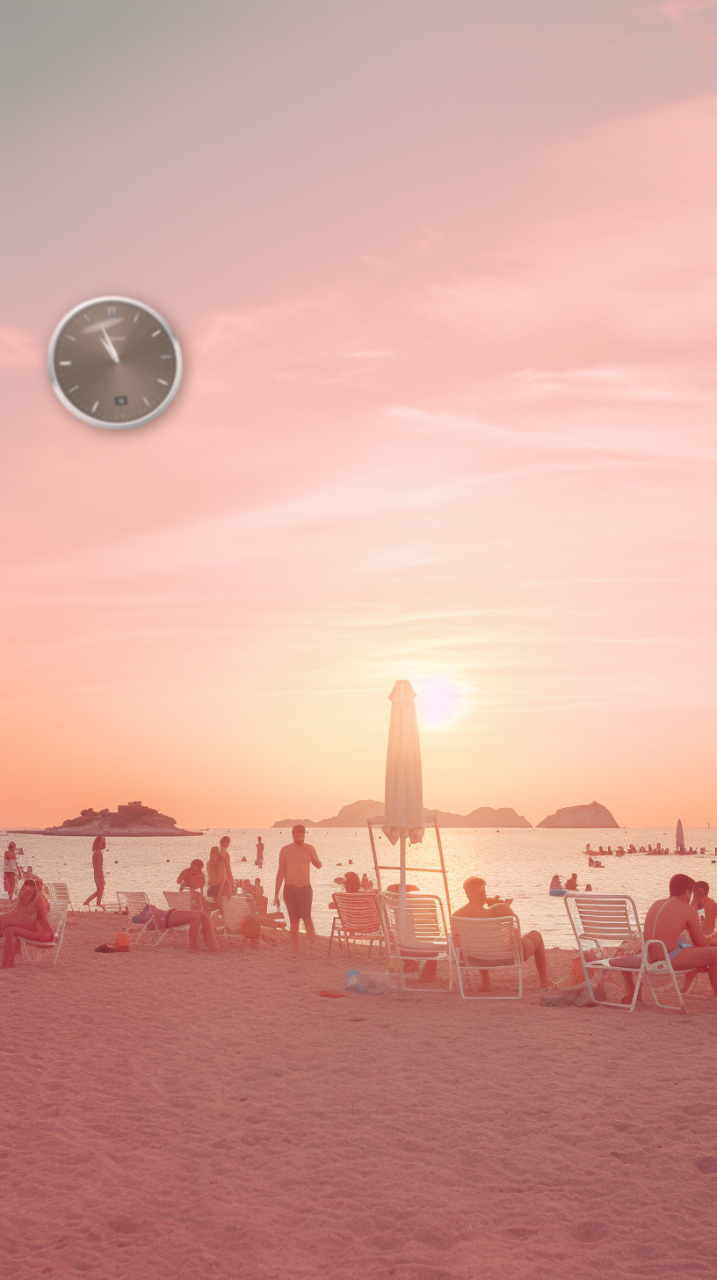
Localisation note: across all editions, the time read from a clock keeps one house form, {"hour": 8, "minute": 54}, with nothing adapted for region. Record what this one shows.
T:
{"hour": 10, "minute": 57}
